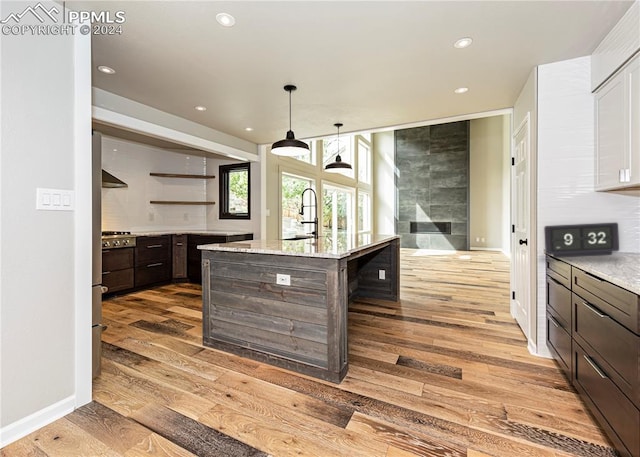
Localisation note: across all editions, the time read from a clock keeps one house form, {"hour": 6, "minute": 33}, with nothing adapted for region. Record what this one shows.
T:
{"hour": 9, "minute": 32}
